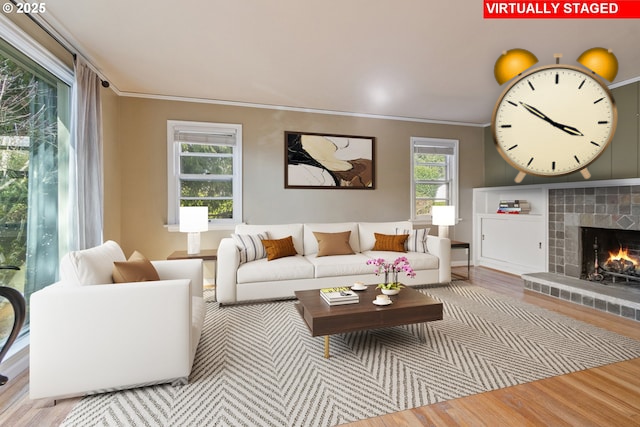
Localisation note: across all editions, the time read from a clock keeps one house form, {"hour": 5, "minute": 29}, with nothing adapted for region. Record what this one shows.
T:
{"hour": 3, "minute": 51}
